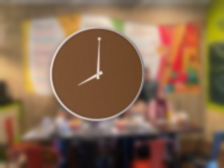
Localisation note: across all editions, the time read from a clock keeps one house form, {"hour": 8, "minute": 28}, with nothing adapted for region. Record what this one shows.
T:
{"hour": 8, "minute": 0}
